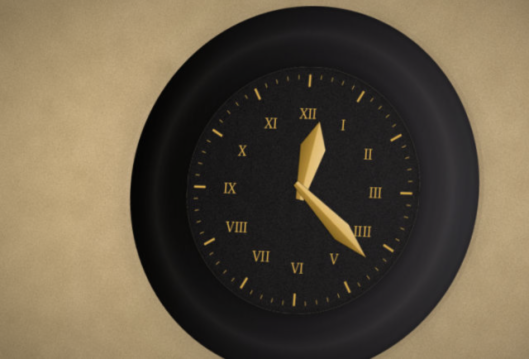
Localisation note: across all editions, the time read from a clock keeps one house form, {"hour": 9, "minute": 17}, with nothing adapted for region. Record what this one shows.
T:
{"hour": 12, "minute": 22}
